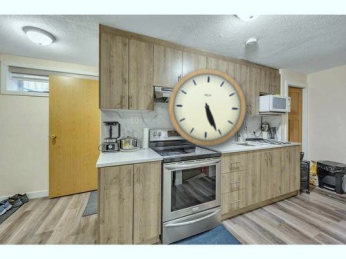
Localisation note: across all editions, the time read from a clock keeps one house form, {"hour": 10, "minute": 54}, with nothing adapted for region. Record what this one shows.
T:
{"hour": 5, "minute": 26}
